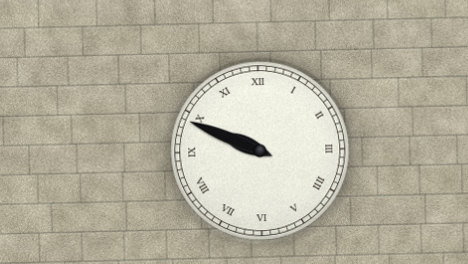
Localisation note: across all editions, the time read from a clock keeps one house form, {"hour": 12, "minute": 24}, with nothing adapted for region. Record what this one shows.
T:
{"hour": 9, "minute": 49}
